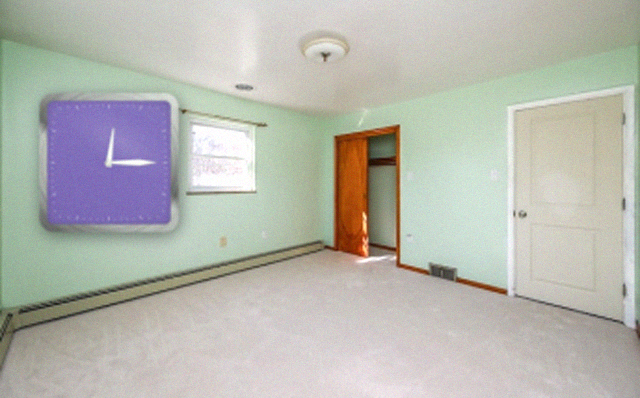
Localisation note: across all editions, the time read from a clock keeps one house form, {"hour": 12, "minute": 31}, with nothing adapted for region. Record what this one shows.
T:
{"hour": 12, "minute": 15}
